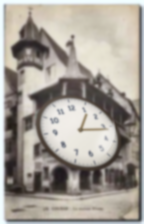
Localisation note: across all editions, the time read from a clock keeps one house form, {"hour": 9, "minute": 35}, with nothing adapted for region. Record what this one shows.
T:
{"hour": 1, "minute": 16}
